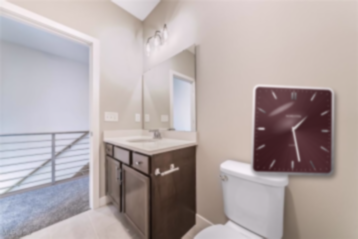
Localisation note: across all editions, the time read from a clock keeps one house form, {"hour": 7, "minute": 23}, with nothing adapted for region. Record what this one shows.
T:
{"hour": 1, "minute": 28}
